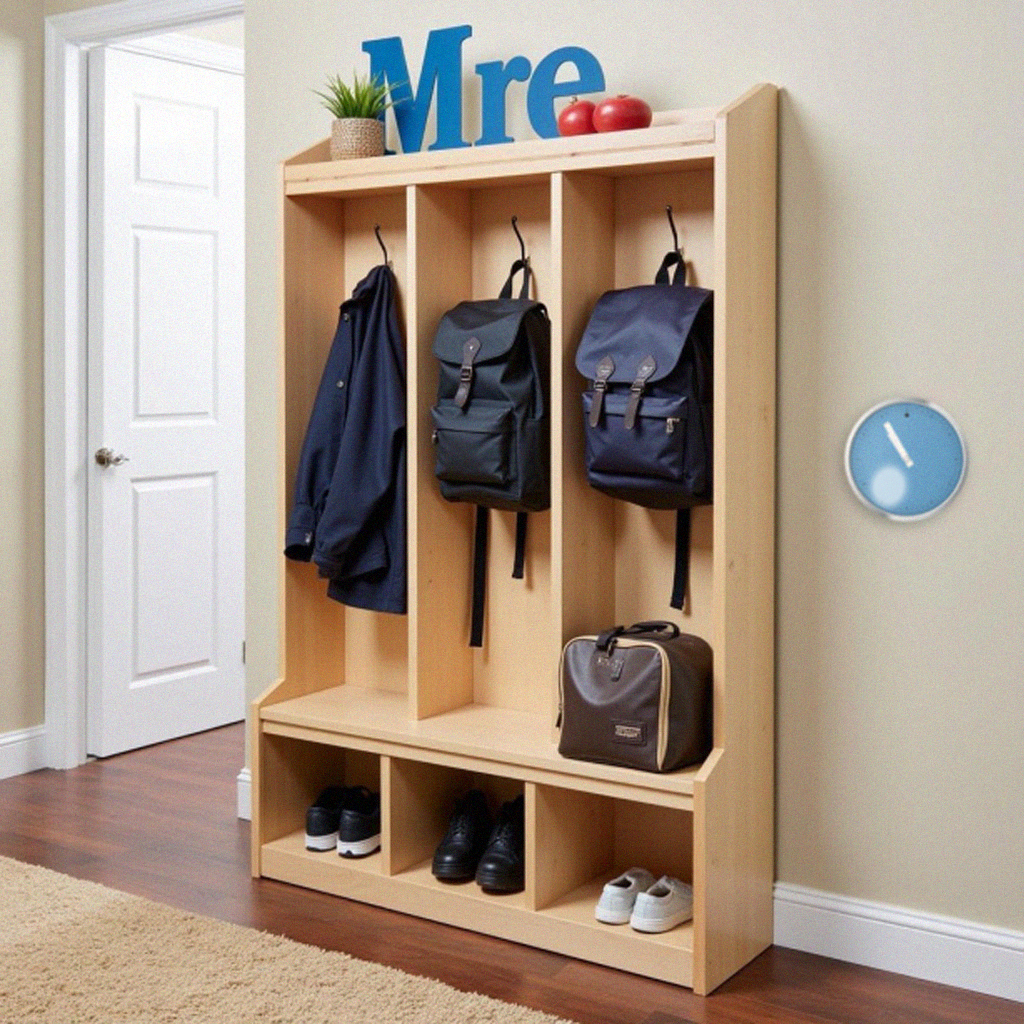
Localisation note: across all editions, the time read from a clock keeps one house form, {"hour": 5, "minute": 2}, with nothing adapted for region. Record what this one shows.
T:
{"hour": 10, "minute": 55}
